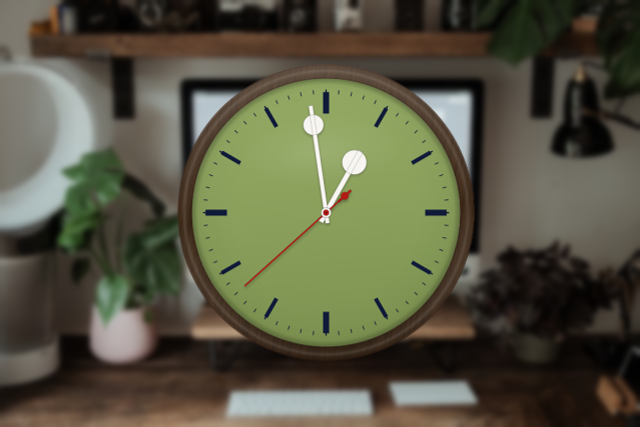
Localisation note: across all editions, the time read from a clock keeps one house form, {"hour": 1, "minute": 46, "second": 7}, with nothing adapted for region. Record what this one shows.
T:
{"hour": 12, "minute": 58, "second": 38}
